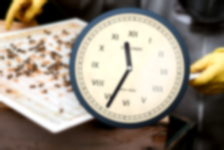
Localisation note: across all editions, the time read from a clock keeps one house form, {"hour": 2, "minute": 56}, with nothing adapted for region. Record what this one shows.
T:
{"hour": 11, "minute": 34}
